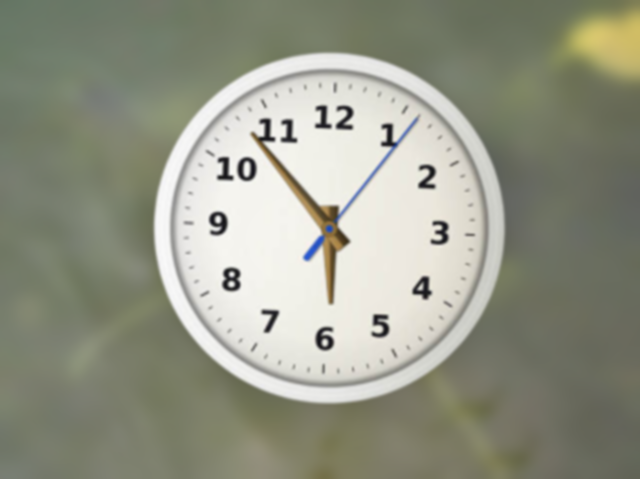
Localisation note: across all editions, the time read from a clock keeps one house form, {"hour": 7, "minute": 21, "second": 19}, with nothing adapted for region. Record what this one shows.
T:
{"hour": 5, "minute": 53, "second": 6}
